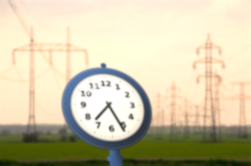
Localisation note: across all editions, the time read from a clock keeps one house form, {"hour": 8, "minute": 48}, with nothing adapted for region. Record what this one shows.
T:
{"hour": 7, "minute": 26}
